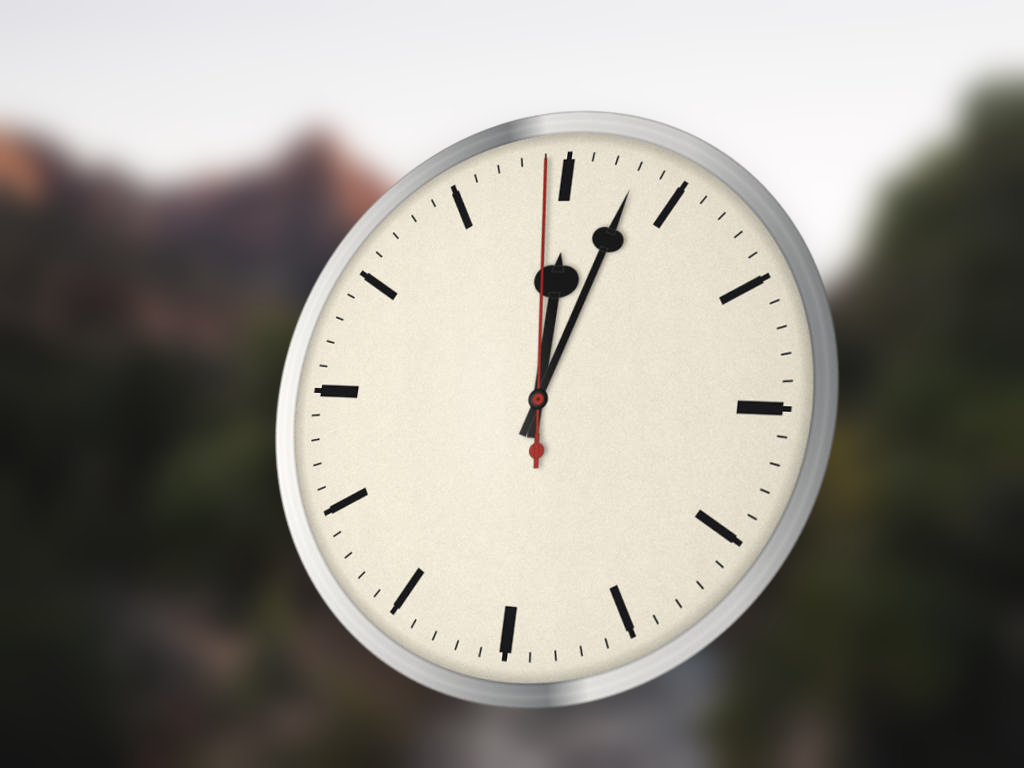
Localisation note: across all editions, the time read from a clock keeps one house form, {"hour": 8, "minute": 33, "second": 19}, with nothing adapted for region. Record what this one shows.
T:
{"hour": 12, "minute": 2, "second": 59}
